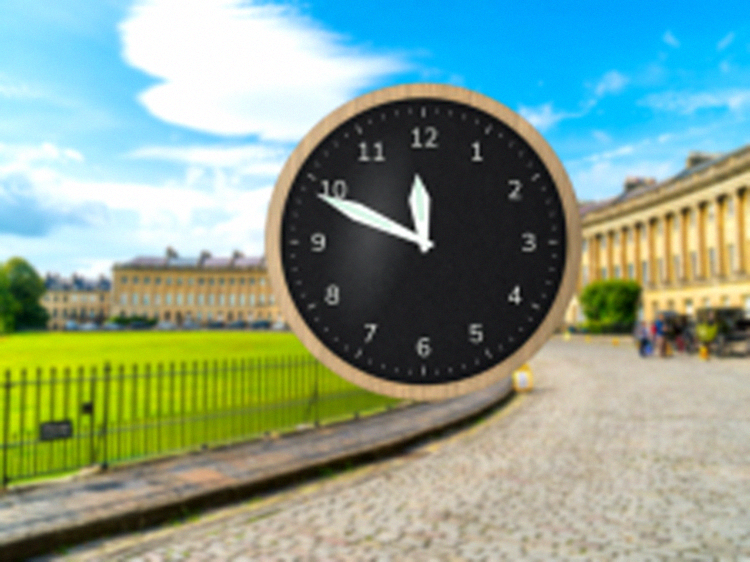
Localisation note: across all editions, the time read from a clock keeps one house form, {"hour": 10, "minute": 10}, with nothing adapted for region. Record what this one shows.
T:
{"hour": 11, "minute": 49}
